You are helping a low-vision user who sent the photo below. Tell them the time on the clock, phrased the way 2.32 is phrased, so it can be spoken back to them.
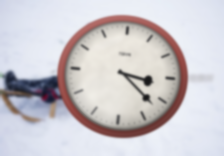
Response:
3.22
